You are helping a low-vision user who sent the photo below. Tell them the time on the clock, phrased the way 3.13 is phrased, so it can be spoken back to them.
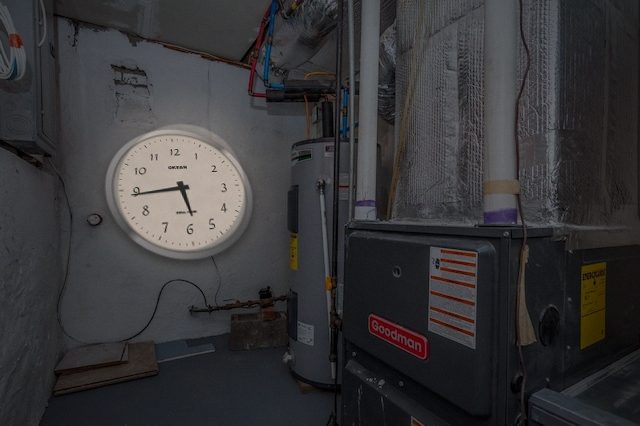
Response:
5.44
